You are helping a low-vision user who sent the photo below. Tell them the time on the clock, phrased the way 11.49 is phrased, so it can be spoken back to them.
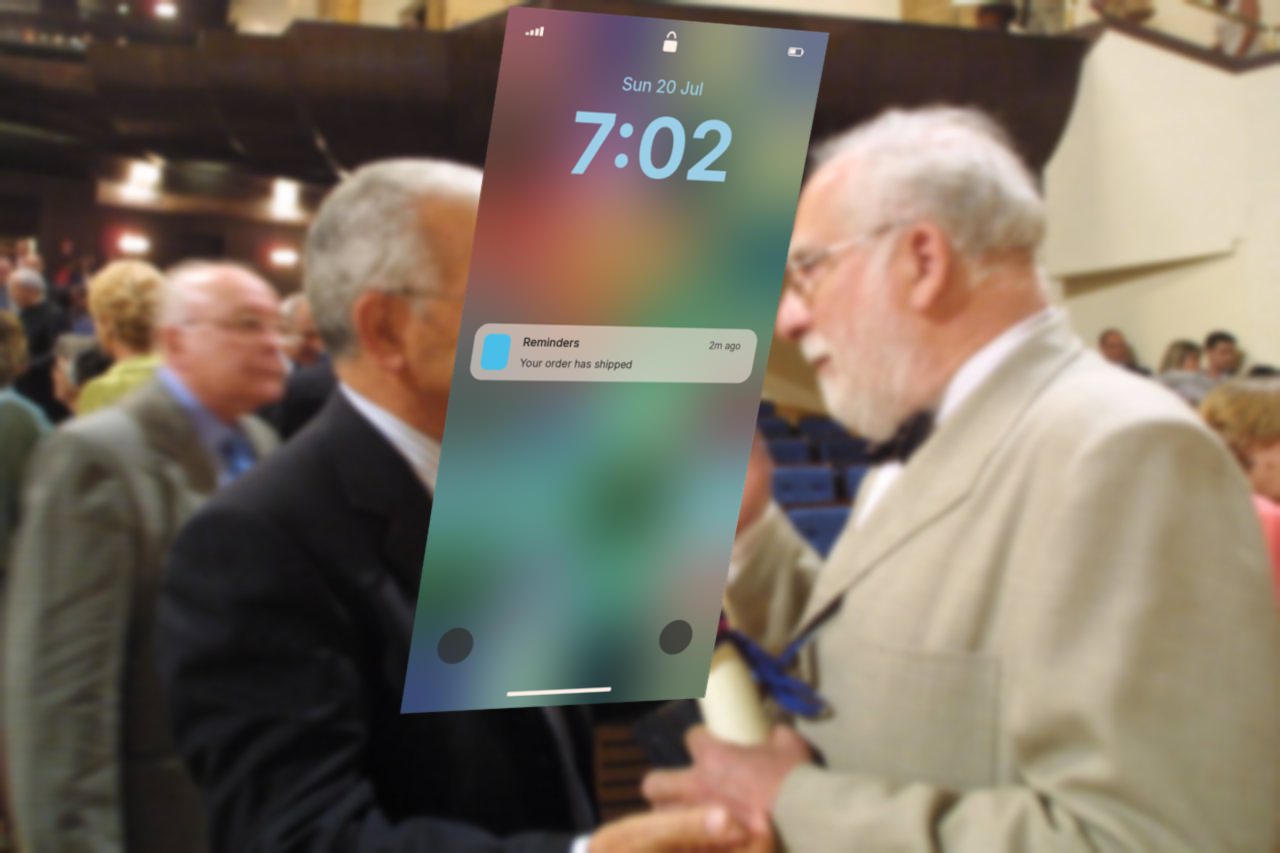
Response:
7.02
